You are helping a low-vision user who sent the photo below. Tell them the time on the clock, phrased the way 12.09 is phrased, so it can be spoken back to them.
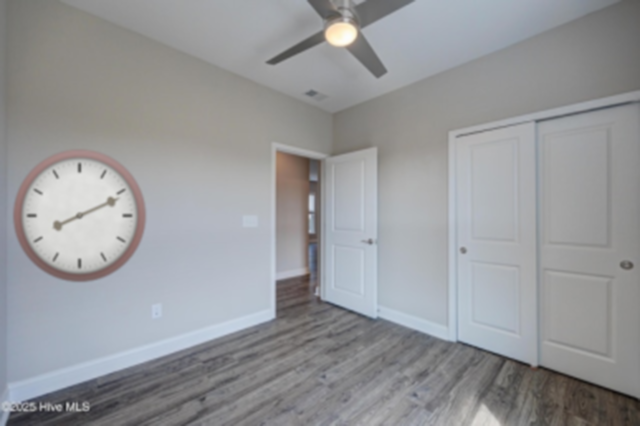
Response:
8.11
